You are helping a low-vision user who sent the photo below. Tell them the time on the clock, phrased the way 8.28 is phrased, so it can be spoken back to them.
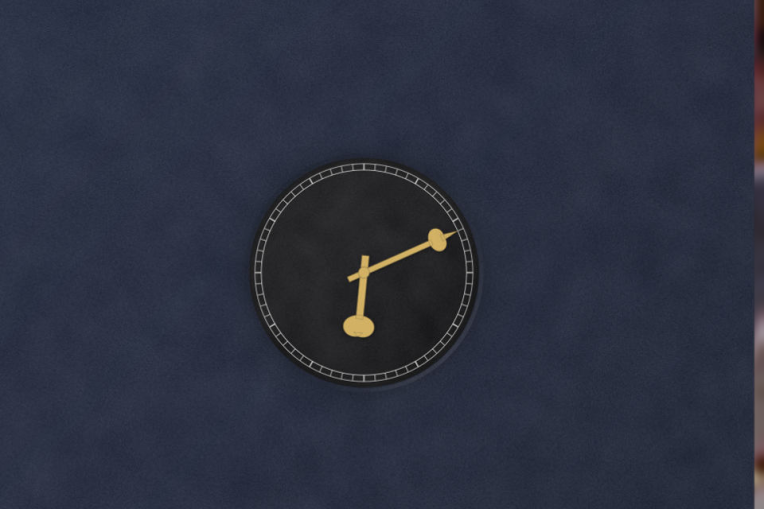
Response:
6.11
